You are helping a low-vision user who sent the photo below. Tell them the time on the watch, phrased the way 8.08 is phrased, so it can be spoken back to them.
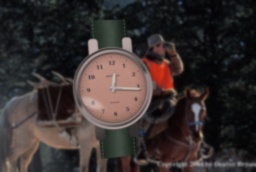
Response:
12.16
